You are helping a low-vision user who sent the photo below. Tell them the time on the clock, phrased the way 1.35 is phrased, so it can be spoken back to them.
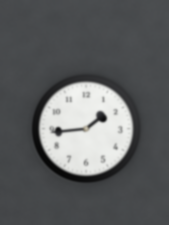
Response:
1.44
